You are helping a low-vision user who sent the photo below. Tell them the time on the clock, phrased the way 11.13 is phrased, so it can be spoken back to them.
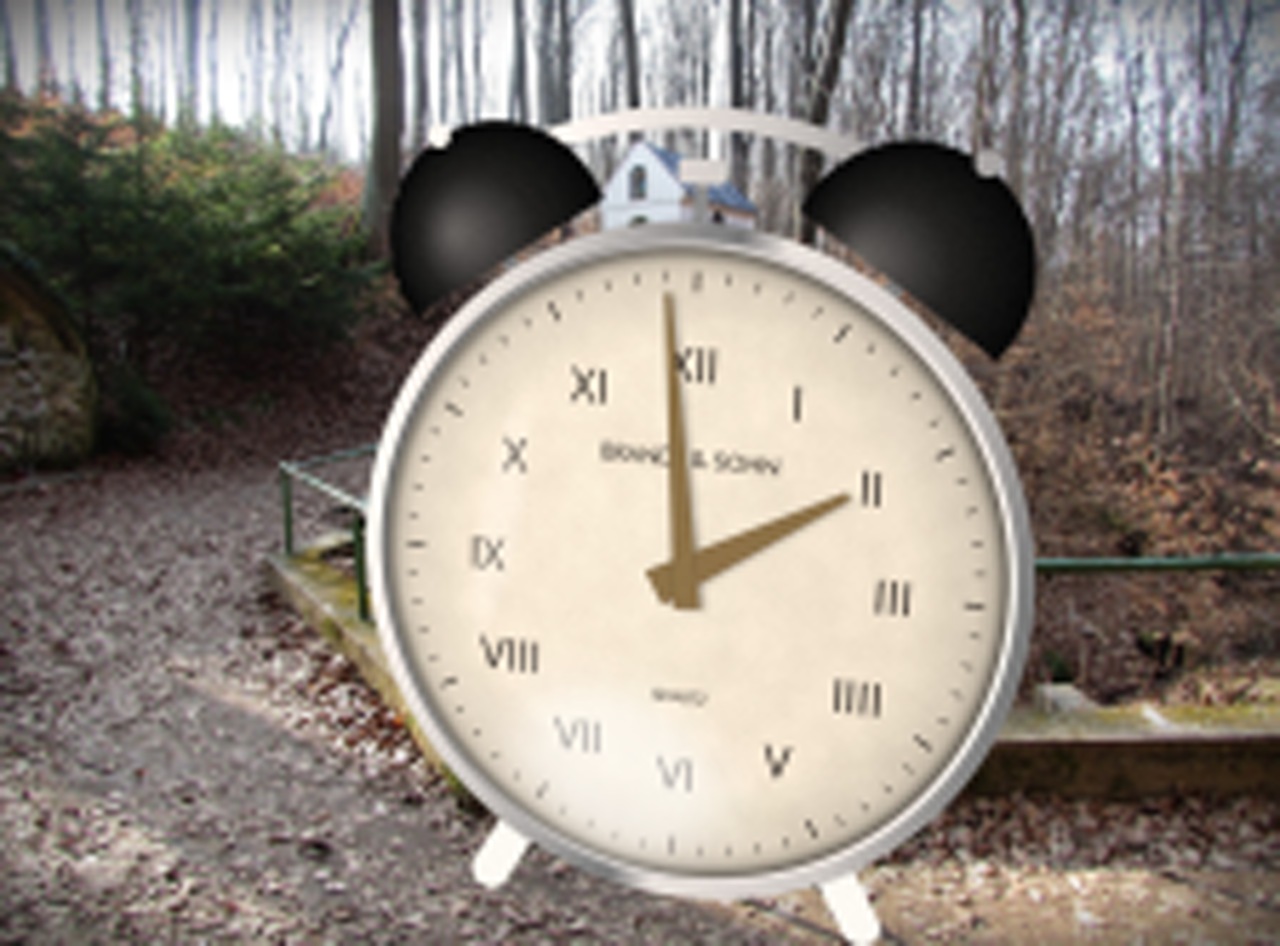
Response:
1.59
